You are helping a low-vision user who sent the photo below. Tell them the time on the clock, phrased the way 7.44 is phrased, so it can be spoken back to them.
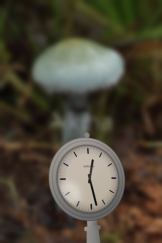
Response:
12.28
